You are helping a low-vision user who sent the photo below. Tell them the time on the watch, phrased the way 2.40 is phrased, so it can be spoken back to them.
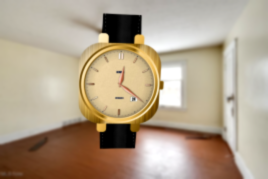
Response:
12.21
